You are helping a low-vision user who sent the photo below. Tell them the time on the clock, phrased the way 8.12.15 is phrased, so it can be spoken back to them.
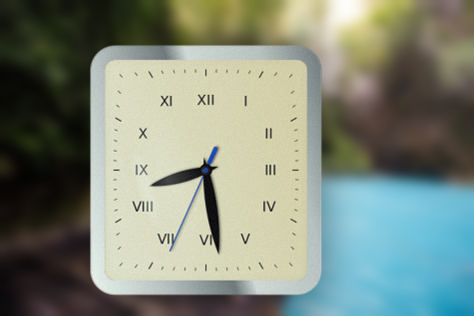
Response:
8.28.34
